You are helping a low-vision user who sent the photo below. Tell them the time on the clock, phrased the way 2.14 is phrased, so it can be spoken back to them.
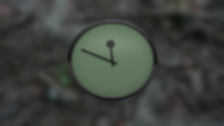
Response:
11.49
